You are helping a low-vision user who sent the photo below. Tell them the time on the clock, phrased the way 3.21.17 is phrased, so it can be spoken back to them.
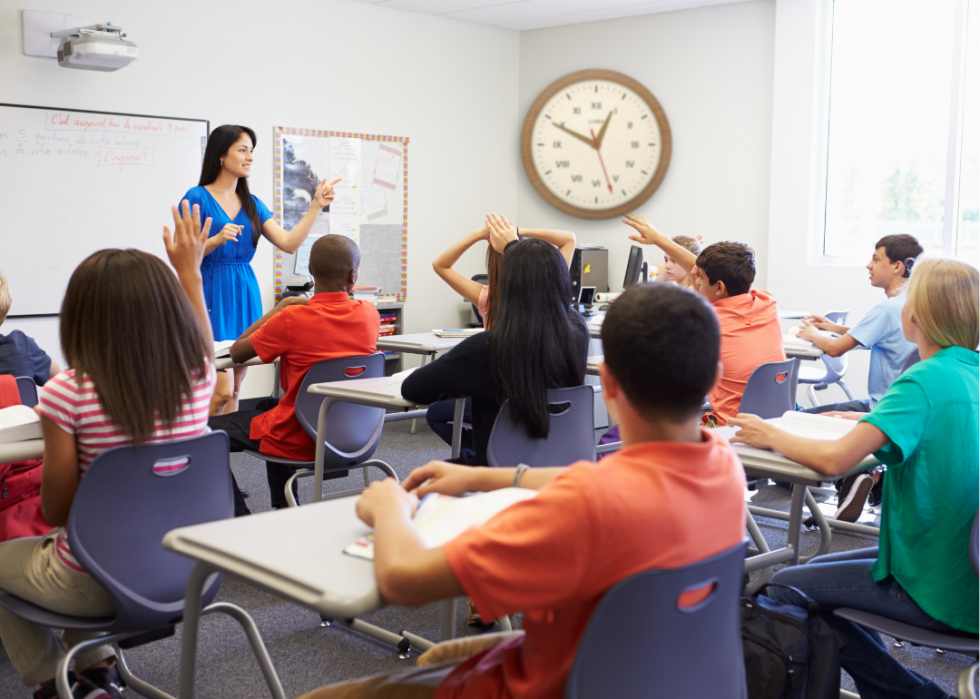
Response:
12.49.27
